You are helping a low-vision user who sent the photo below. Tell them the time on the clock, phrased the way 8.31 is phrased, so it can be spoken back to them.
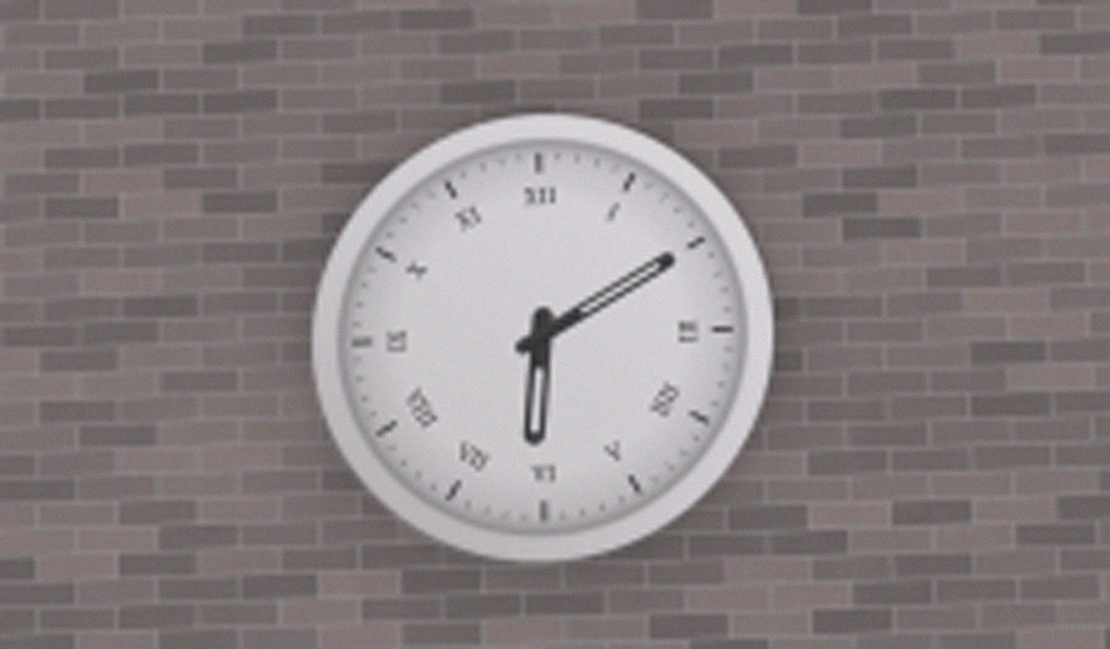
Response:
6.10
